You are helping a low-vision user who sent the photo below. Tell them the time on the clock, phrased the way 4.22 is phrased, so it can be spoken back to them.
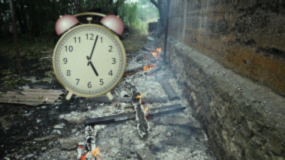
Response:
5.03
